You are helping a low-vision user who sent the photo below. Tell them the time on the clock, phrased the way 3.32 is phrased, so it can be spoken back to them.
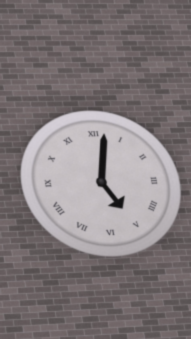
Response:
5.02
